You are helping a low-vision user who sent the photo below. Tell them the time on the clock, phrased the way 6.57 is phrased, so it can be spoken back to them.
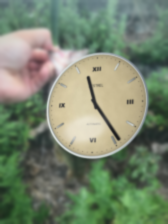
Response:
11.24
